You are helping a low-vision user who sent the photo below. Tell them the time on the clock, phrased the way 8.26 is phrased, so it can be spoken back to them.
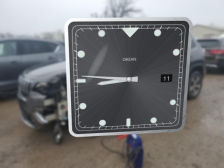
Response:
8.46
